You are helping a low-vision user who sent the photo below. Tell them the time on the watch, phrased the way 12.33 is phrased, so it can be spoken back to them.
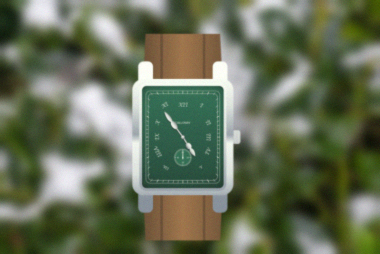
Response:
4.54
